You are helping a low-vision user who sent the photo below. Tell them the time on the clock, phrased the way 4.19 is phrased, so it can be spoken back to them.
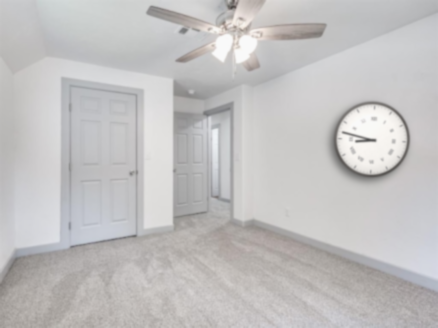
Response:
8.47
